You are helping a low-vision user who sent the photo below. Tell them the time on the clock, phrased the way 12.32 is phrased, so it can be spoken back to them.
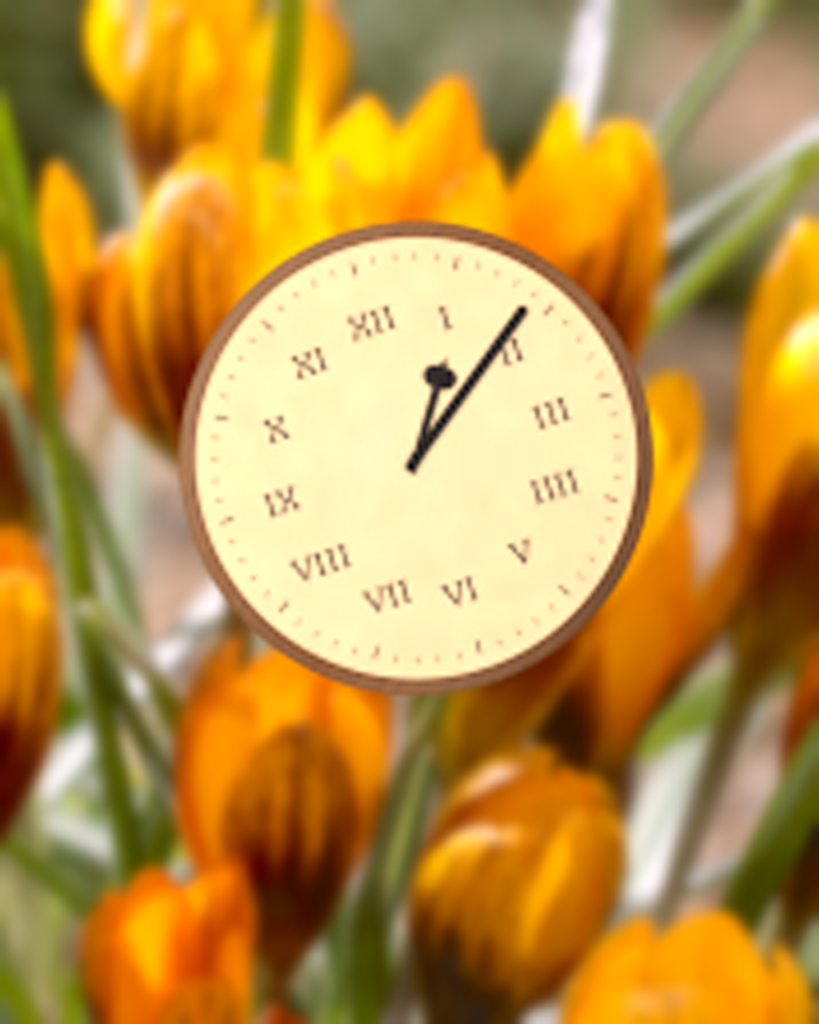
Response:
1.09
